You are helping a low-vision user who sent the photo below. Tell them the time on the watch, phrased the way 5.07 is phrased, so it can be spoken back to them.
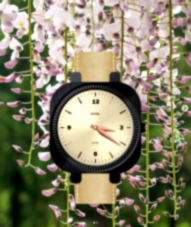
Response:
3.21
